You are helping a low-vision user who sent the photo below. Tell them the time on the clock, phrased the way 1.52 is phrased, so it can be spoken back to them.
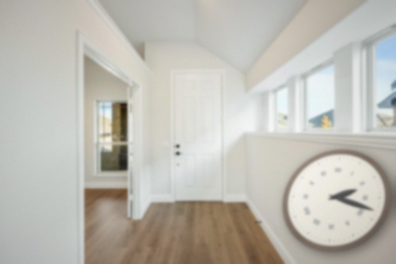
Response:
2.18
